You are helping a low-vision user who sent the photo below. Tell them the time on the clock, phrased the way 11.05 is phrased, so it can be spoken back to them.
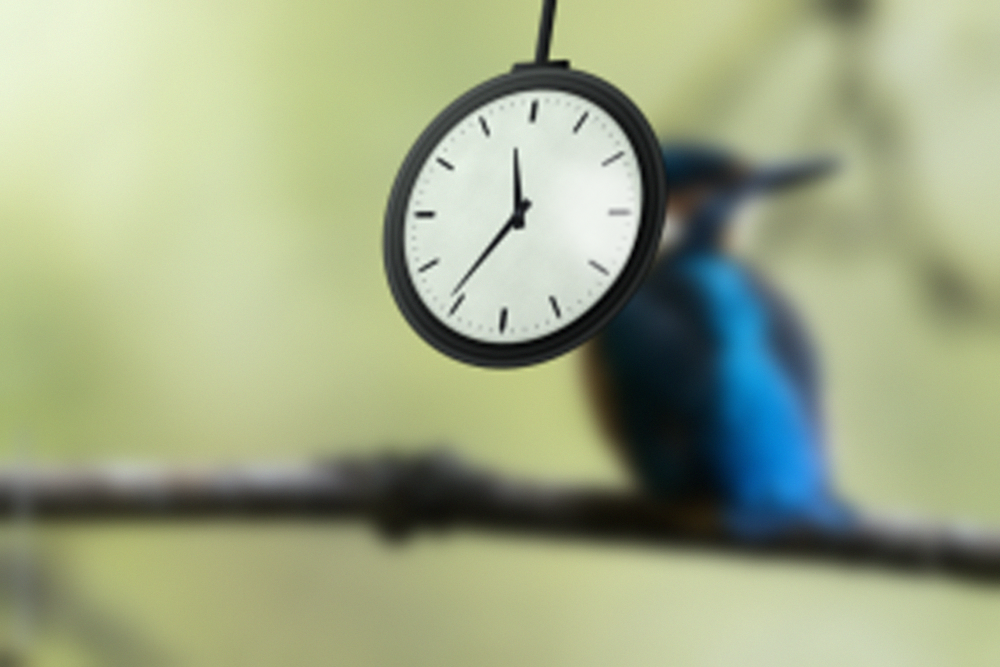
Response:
11.36
